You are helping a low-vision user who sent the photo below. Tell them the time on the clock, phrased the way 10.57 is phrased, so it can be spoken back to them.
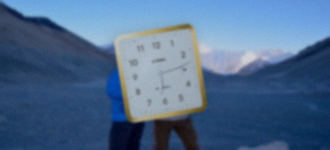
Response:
6.13
